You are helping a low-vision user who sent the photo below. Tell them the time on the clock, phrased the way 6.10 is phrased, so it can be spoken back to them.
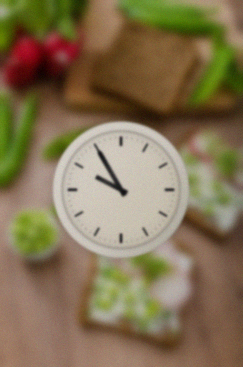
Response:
9.55
